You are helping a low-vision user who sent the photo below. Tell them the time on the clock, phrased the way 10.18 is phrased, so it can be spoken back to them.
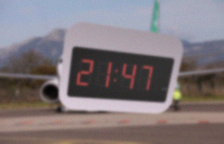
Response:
21.47
